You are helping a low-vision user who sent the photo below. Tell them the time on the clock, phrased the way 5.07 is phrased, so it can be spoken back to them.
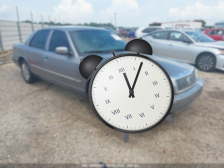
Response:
12.07
